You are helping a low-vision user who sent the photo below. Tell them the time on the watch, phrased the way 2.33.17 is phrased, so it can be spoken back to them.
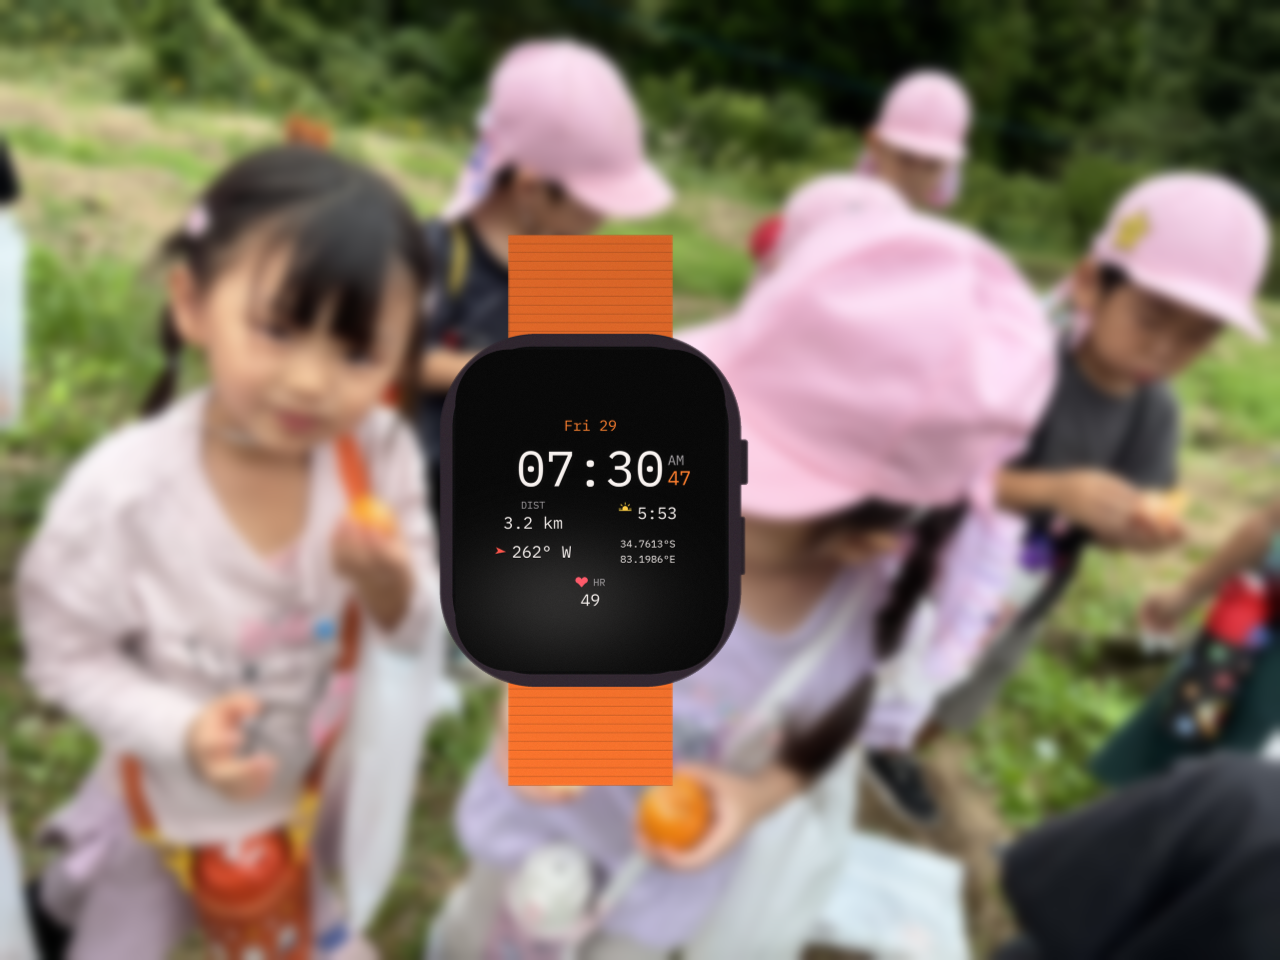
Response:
7.30.47
